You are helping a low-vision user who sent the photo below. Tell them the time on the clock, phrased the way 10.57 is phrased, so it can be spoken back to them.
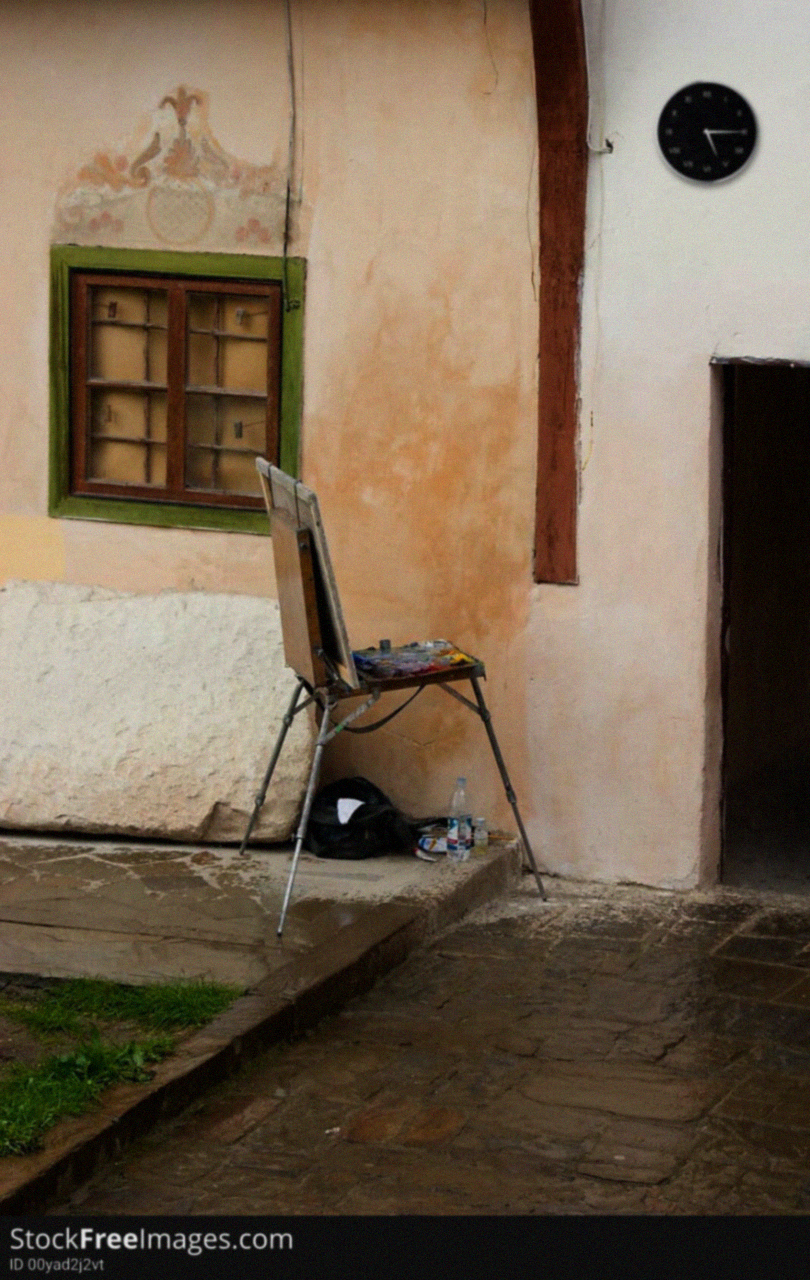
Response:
5.15
